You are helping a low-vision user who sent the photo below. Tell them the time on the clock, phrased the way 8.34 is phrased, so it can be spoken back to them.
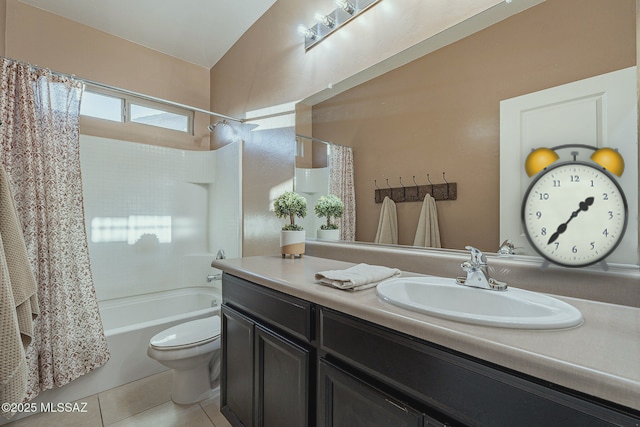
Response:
1.37
